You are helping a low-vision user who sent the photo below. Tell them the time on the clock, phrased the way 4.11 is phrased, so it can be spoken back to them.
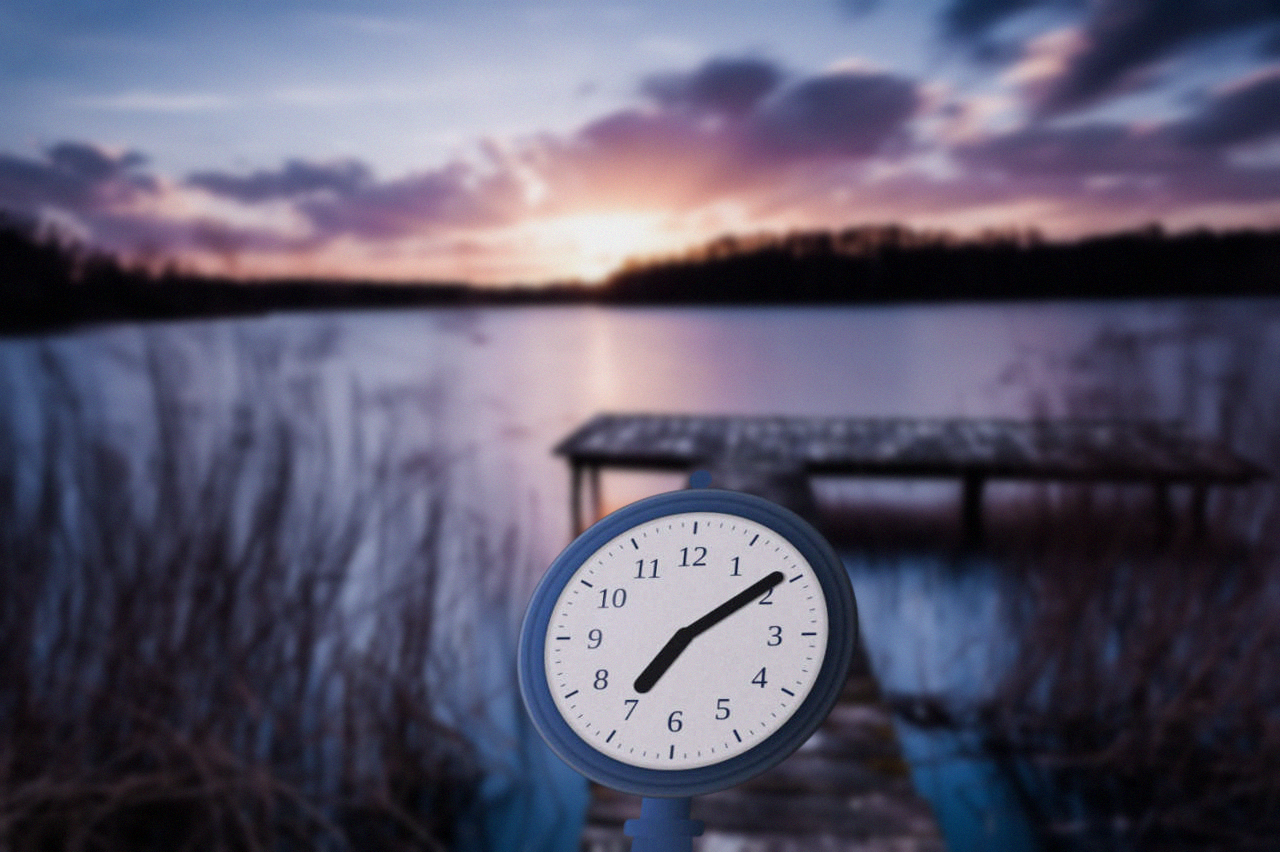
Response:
7.09
